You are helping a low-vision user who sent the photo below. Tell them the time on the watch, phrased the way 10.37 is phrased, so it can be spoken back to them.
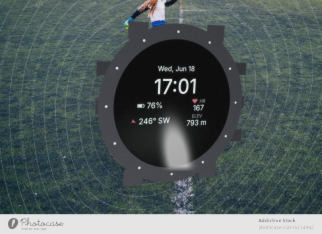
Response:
17.01
